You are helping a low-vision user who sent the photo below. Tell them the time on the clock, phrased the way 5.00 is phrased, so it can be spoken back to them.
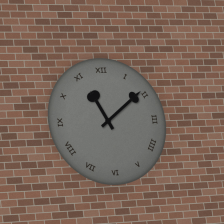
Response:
11.09
